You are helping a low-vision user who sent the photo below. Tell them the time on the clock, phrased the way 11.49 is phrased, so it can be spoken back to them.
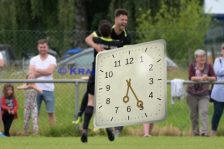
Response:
6.25
